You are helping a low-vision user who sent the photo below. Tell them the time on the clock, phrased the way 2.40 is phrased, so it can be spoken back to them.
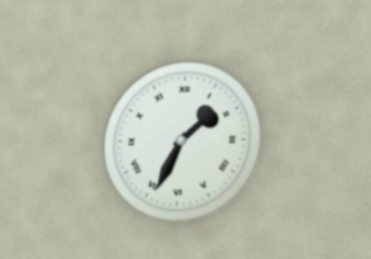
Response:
1.34
